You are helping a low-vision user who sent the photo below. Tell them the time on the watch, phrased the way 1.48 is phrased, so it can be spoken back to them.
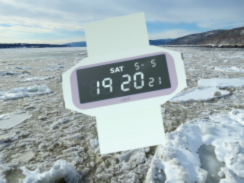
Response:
19.20
